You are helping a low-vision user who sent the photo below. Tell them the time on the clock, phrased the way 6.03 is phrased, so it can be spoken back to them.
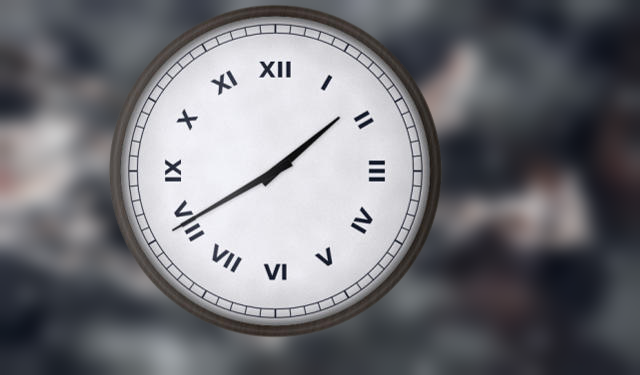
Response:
1.40
